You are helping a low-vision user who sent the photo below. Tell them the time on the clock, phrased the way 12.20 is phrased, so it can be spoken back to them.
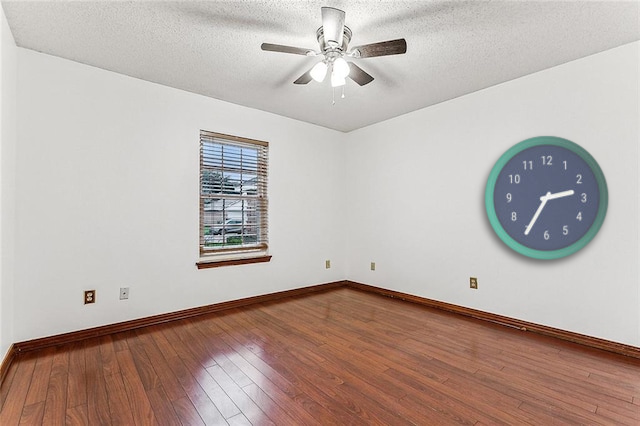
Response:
2.35
